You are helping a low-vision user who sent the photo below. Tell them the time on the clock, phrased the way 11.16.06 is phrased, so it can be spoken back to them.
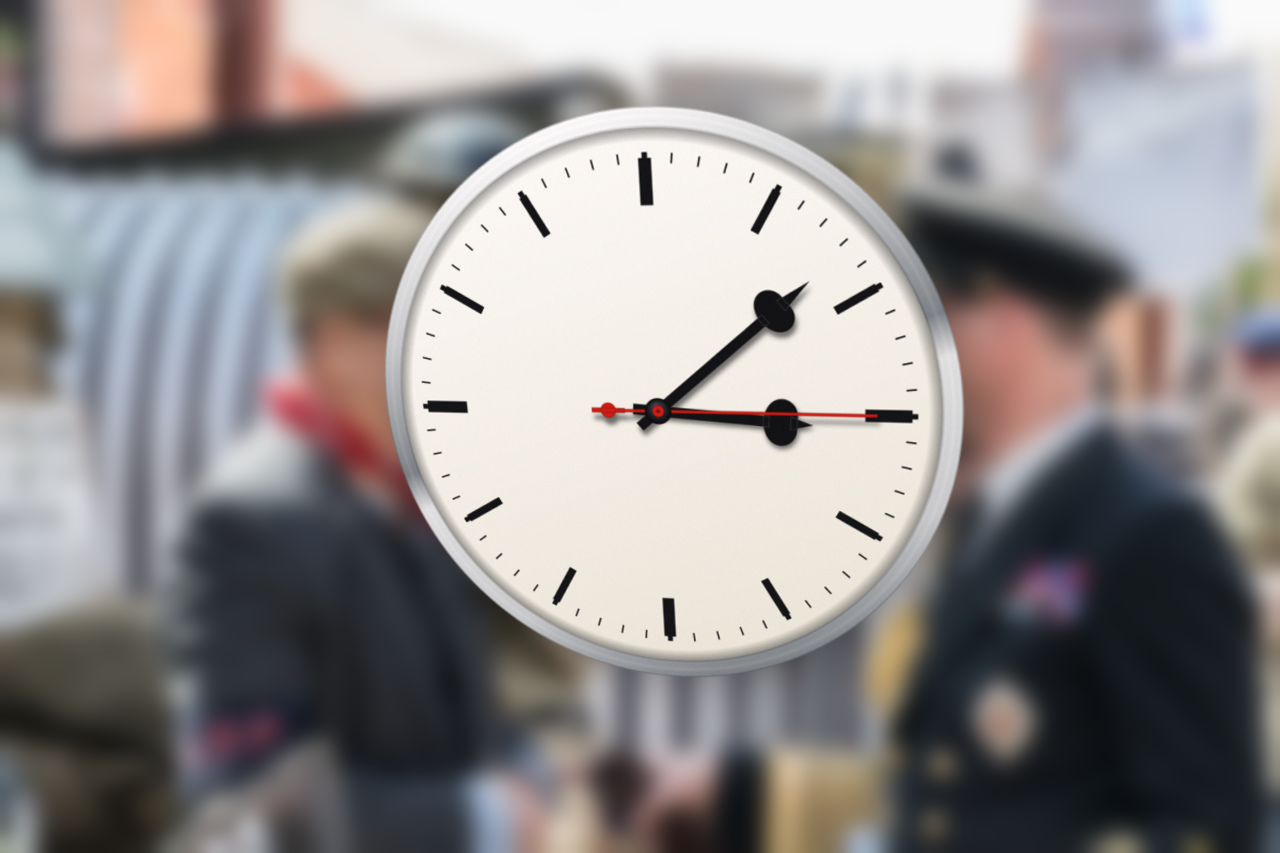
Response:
3.08.15
